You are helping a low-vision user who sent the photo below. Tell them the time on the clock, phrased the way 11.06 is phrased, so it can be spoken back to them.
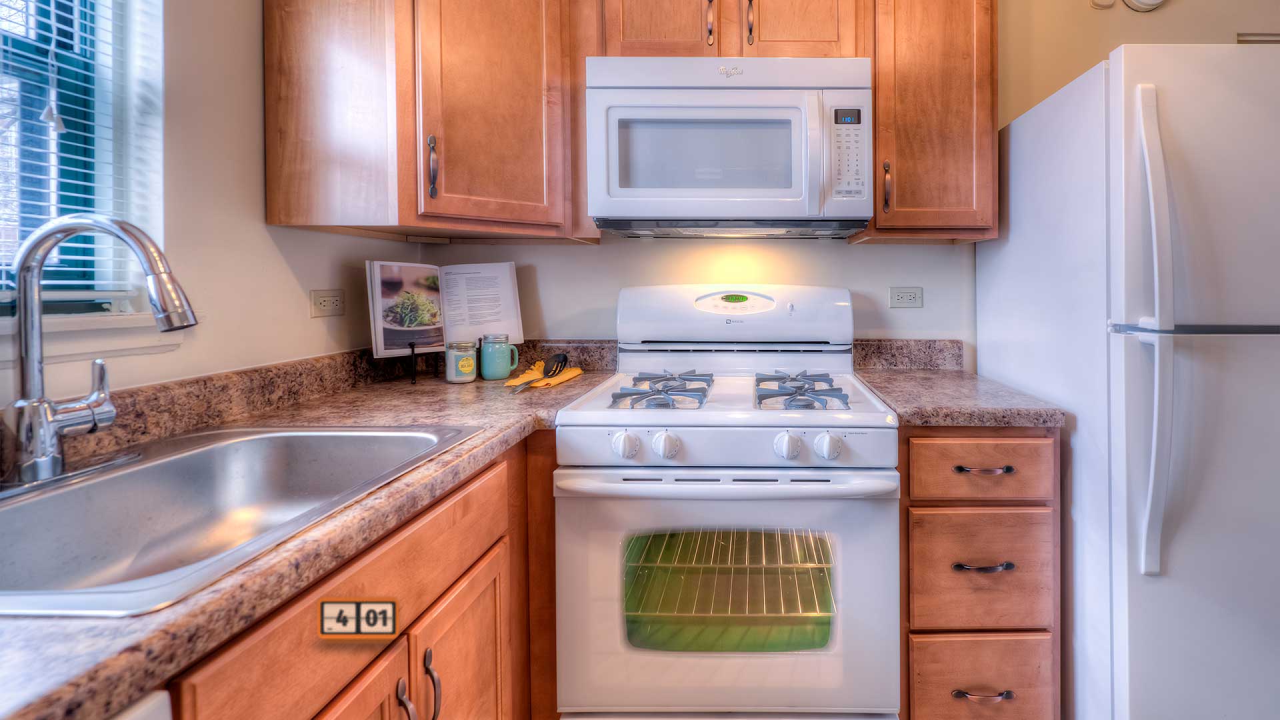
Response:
4.01
